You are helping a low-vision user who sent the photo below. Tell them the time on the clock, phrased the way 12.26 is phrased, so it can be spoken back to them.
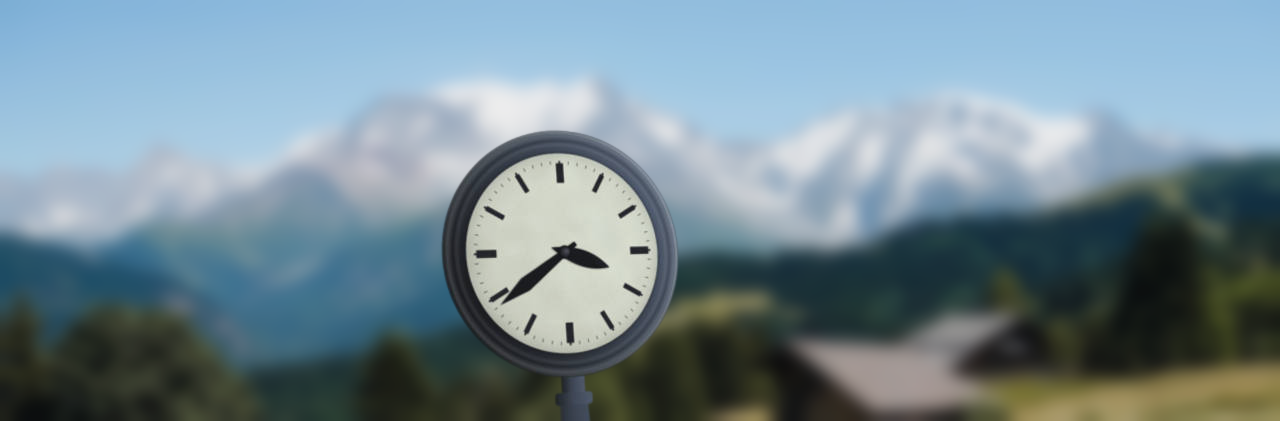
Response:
3.39
